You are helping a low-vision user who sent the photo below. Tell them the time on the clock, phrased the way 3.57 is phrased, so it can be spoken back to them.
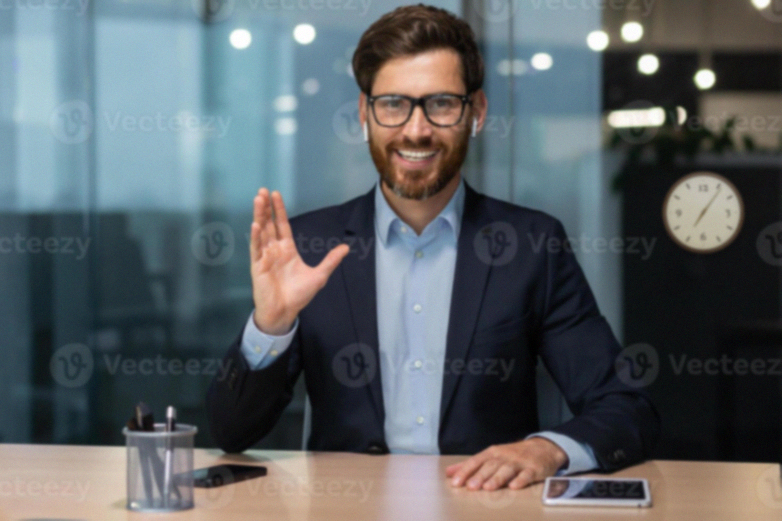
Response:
7.06
